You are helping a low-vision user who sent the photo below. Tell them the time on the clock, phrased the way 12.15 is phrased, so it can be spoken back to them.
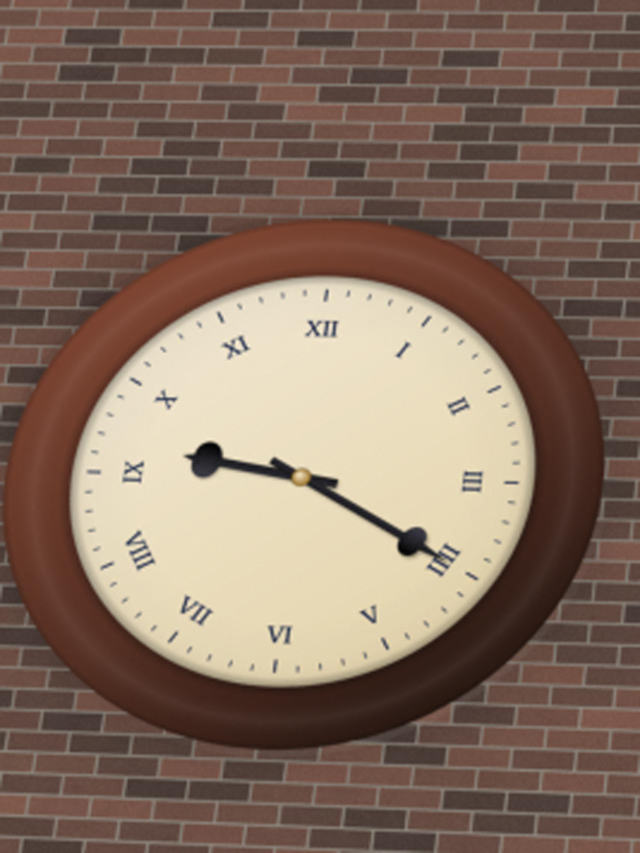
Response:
9.20
